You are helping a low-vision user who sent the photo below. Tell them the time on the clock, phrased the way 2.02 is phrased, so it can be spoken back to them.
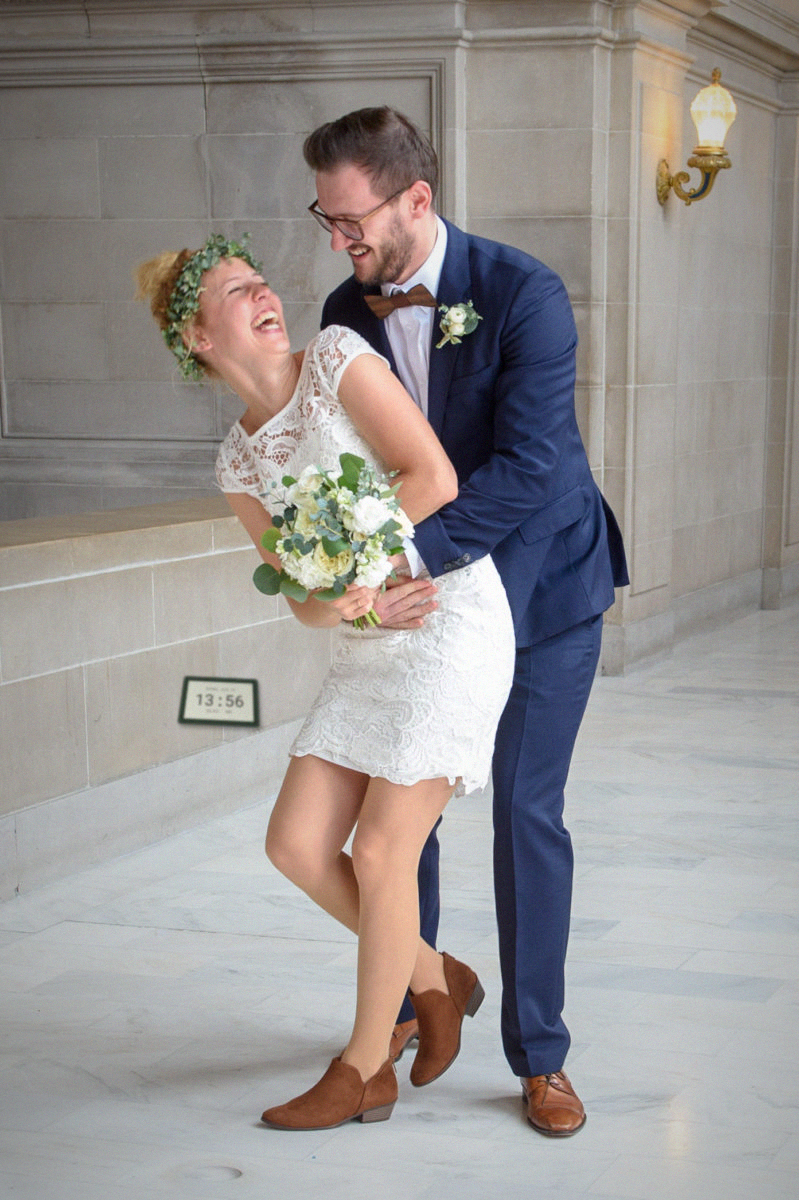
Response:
13.56
